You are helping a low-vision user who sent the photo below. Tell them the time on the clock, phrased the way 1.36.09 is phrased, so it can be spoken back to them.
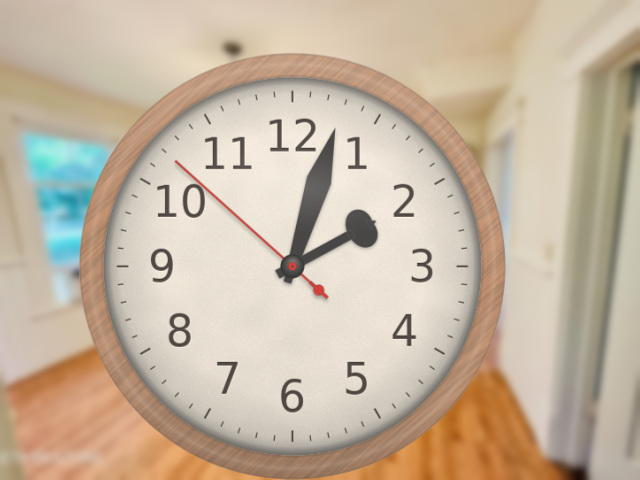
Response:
2.02.52
